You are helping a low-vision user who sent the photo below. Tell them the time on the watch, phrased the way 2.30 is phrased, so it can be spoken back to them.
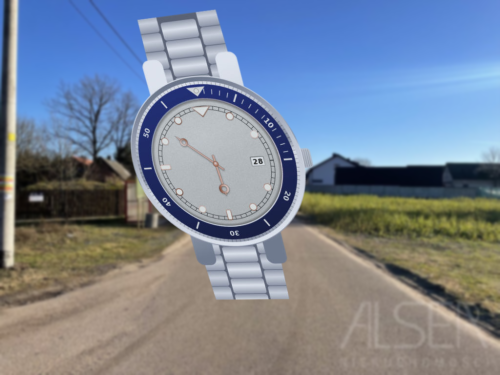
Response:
5.52
